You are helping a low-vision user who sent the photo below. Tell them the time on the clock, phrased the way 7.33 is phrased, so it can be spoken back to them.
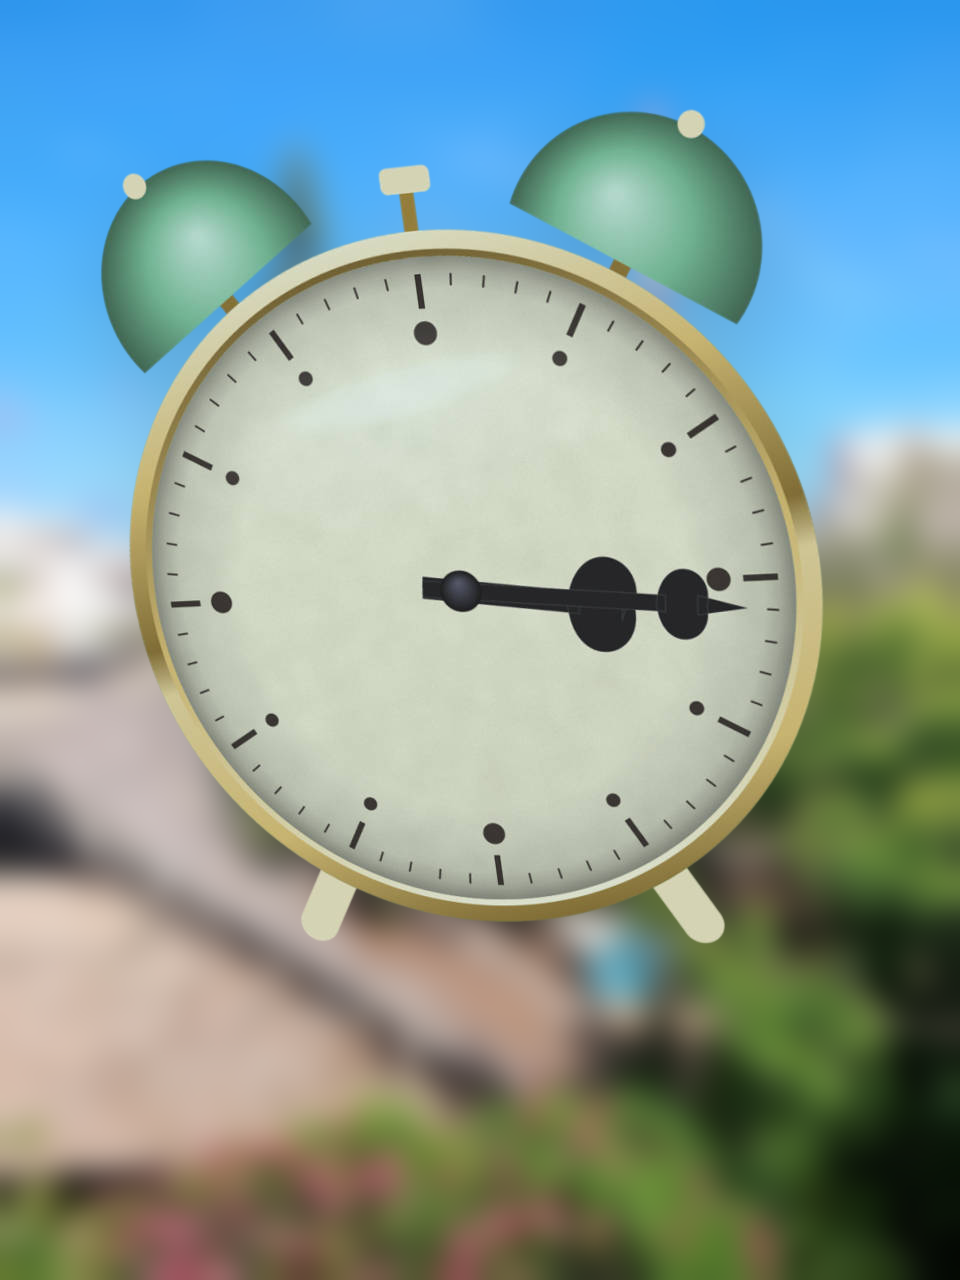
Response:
3.16
